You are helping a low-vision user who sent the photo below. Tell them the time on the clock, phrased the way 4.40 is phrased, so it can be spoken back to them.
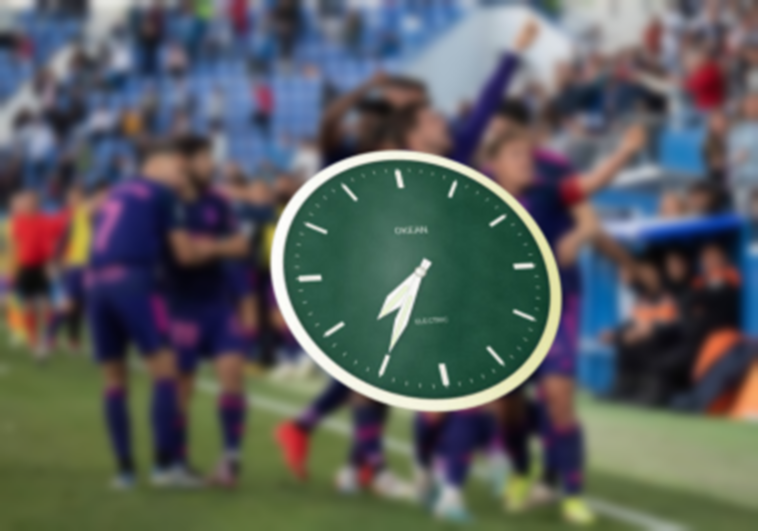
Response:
7.35
